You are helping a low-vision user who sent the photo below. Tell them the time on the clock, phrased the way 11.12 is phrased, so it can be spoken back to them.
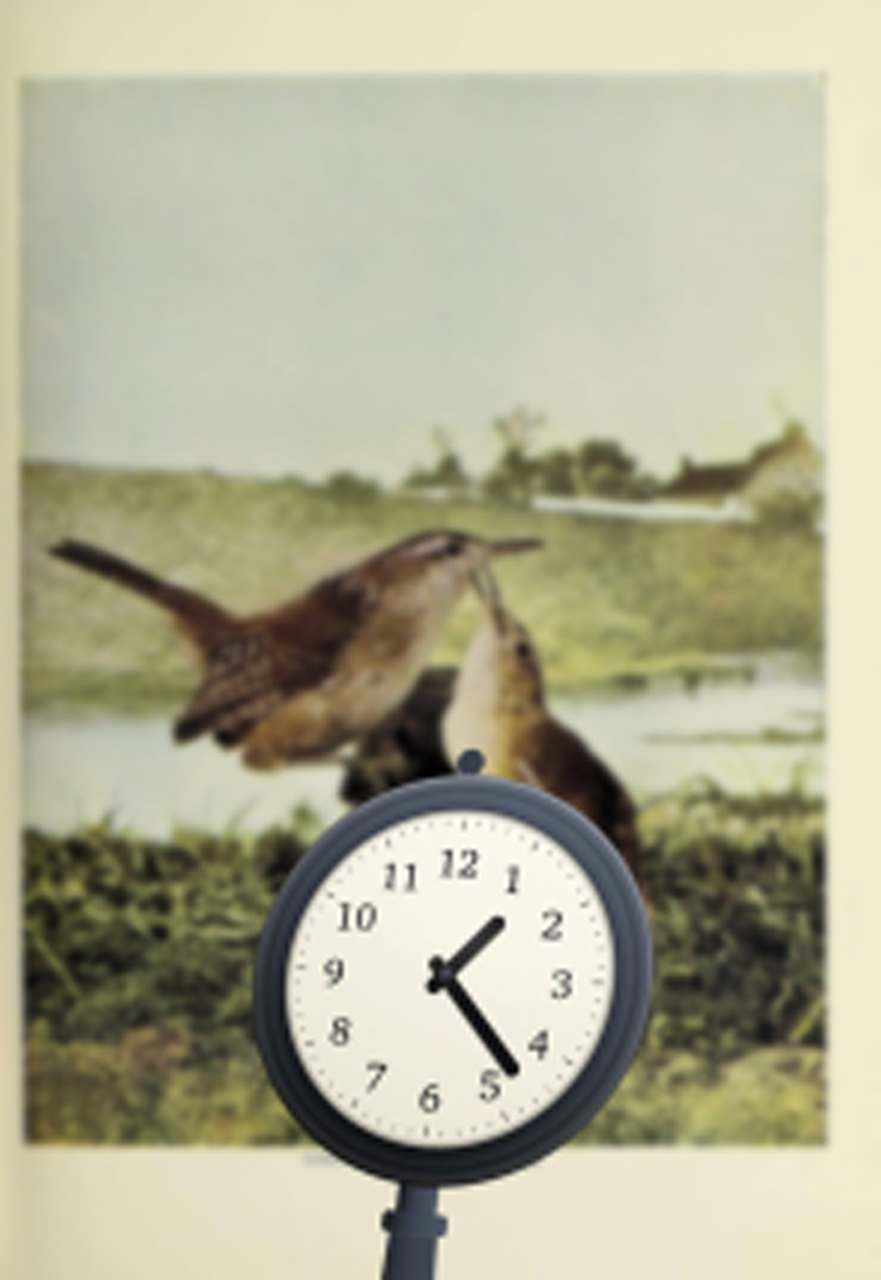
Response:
1.23
